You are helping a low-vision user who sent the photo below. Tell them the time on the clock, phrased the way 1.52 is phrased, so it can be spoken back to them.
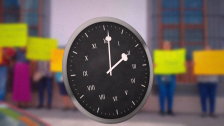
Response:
2.01
